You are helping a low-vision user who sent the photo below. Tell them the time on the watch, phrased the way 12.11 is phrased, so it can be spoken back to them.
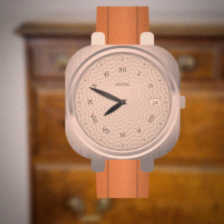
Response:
7.49
